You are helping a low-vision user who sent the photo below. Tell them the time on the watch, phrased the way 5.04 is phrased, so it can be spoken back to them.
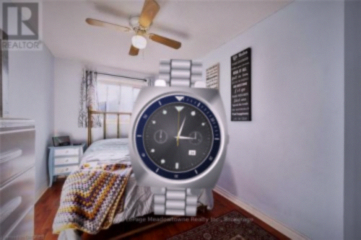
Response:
3.03
